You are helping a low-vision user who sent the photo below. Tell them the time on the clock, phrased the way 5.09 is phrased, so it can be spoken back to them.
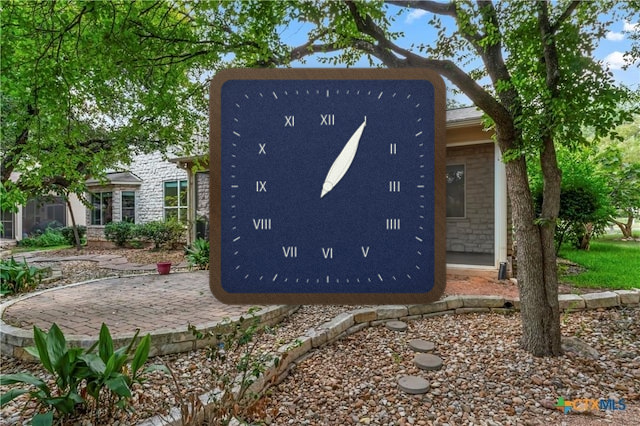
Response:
1.05
